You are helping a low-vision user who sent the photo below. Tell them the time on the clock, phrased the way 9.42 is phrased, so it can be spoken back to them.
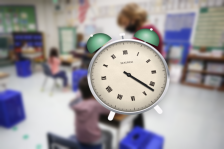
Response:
4.22
